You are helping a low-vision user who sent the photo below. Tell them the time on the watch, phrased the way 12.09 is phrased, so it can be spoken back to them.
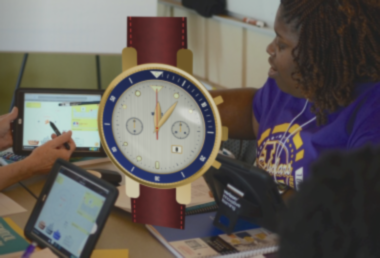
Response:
12.06
